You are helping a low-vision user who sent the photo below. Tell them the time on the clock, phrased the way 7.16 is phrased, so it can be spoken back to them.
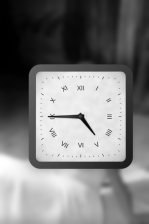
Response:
4.45
